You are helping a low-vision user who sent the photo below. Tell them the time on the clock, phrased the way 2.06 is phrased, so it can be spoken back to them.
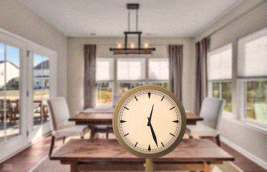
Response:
12.27
